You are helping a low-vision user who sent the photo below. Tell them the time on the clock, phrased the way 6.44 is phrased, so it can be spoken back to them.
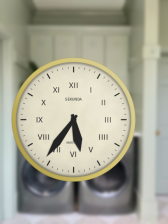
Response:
5.36
